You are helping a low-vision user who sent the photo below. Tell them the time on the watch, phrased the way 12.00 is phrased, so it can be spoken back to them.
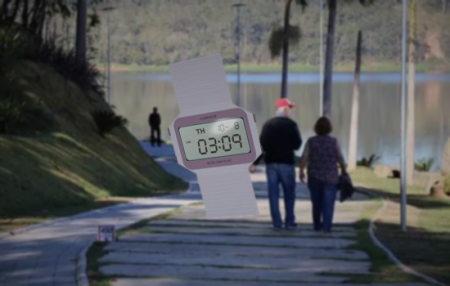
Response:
3.09
